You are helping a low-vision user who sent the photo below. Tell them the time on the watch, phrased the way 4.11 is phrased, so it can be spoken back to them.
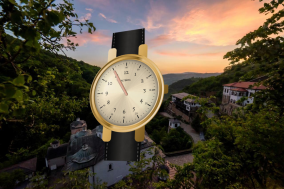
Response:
10.55
